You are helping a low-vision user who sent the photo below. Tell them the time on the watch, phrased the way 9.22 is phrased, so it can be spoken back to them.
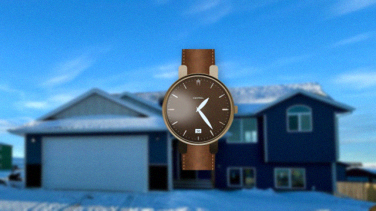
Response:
1.24
